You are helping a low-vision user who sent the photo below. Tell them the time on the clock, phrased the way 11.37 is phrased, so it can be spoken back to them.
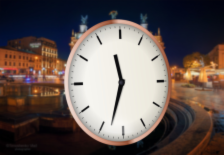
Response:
11.33
